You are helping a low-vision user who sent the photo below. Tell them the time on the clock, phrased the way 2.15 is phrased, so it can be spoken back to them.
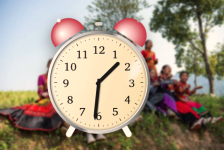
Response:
1.31
